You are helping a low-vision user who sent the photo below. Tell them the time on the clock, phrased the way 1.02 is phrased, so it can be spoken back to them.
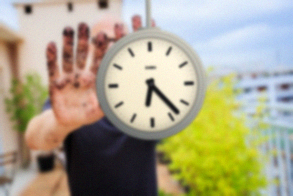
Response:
6.23
